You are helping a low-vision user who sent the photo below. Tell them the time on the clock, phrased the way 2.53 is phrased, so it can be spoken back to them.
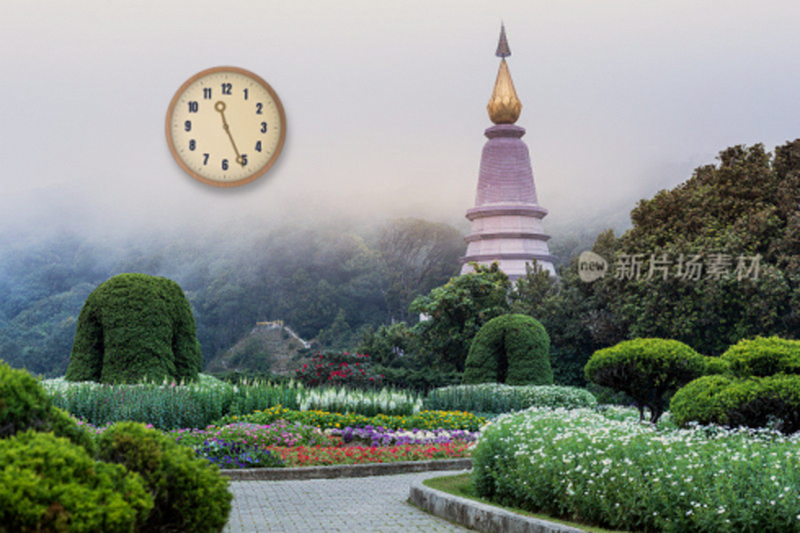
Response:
11.26
